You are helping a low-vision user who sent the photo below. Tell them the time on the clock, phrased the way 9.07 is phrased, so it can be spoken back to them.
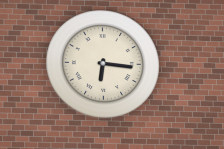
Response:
6.16
